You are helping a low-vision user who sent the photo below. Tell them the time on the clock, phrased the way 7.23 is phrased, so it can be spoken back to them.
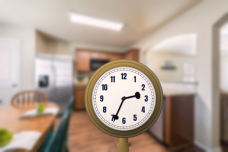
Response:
2.34
